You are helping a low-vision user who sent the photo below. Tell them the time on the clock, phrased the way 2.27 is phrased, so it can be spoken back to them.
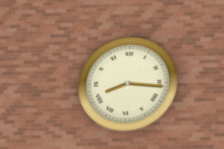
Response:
8.16
